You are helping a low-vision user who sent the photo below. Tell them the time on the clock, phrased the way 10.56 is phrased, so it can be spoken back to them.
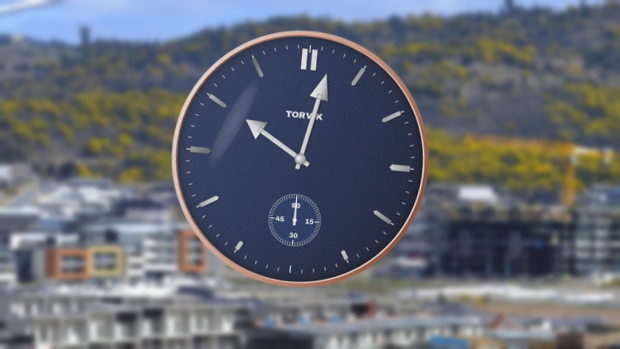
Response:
10.02
